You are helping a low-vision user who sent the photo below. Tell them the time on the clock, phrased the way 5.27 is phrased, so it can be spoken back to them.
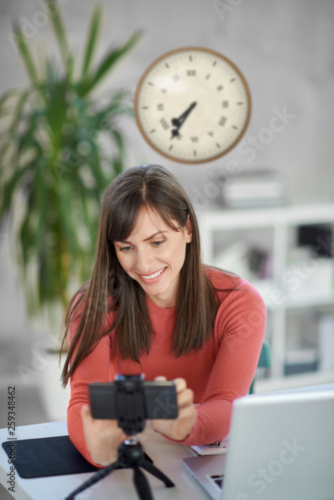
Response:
7.36
